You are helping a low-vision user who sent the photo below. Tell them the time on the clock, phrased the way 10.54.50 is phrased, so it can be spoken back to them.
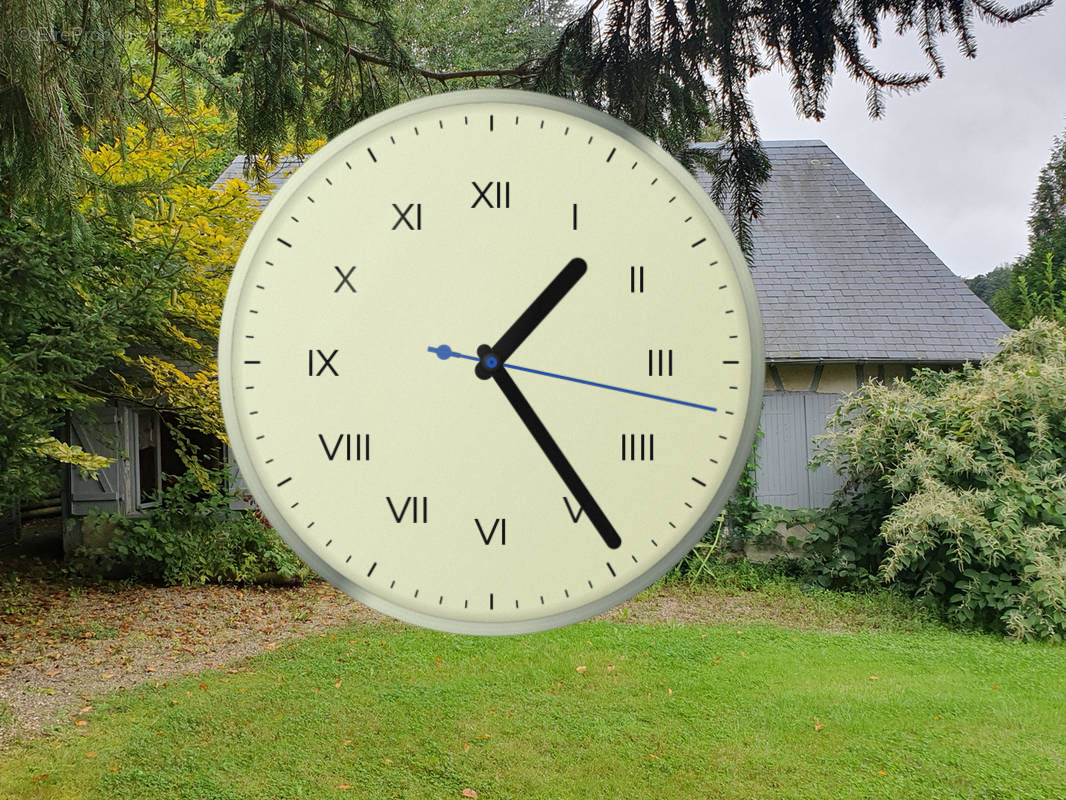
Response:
1.24.17
